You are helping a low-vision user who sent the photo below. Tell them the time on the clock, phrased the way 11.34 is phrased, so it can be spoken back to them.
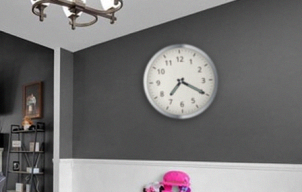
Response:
7.20
